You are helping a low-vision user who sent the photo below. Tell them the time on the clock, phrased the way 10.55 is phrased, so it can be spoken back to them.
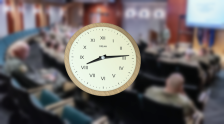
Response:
8.14
